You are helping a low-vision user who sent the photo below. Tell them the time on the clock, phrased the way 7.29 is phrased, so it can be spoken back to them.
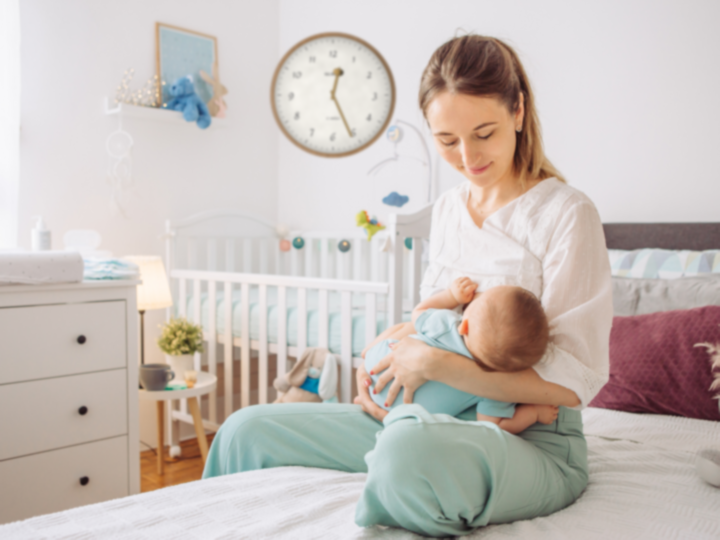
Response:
12.26
